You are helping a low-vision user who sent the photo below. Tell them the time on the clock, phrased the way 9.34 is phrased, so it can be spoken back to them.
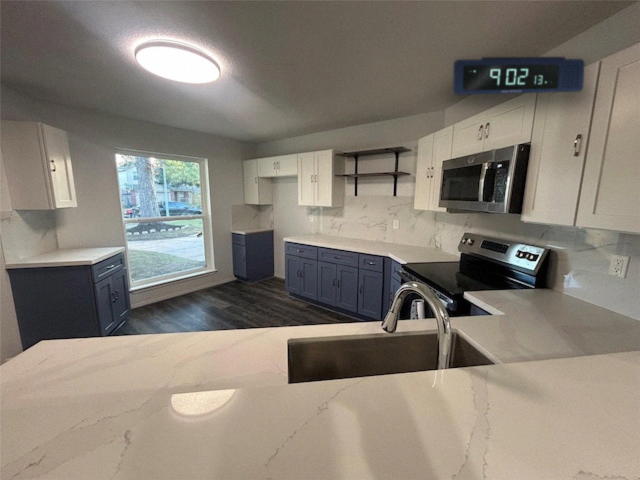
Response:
9.02
